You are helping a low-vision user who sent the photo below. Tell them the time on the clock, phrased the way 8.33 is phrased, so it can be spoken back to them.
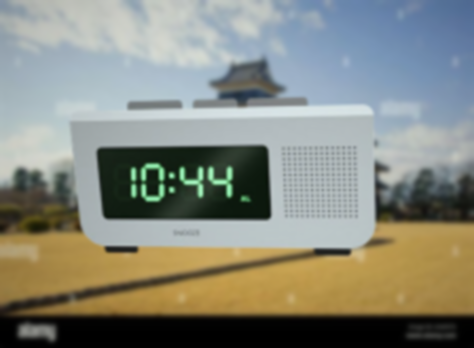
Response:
10.44
